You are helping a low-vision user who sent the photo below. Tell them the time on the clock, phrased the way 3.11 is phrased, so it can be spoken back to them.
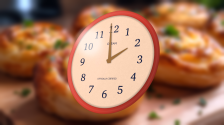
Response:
1.59
